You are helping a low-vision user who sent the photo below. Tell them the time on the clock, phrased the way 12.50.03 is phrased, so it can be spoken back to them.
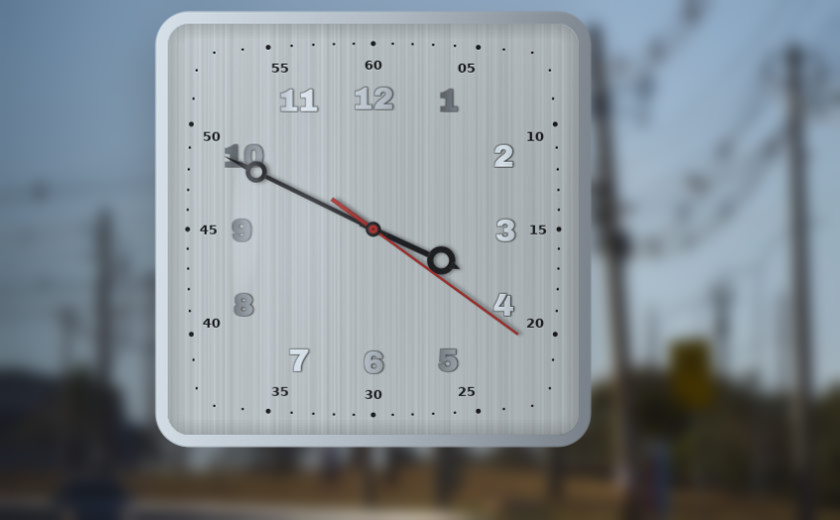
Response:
3.49.21
